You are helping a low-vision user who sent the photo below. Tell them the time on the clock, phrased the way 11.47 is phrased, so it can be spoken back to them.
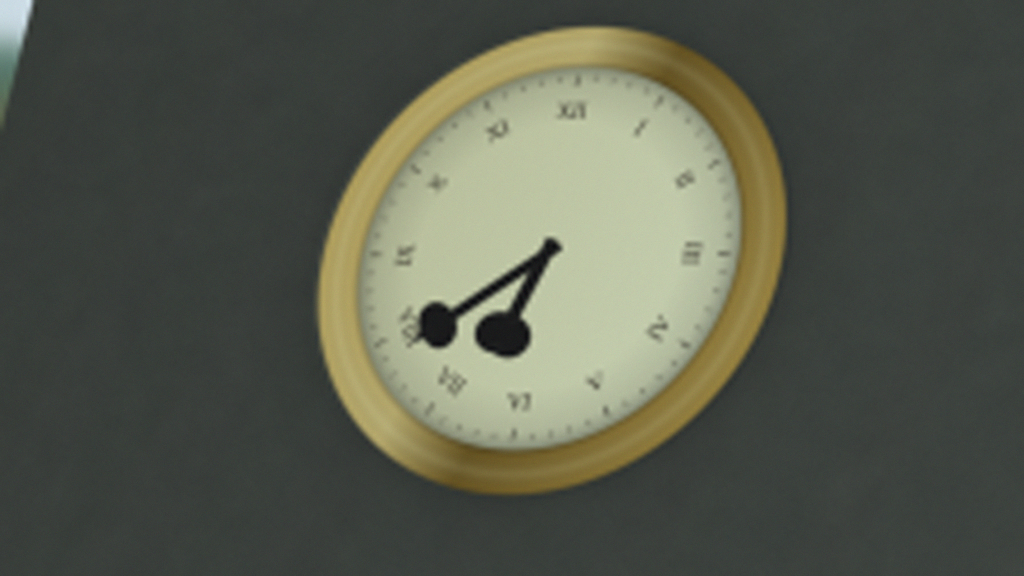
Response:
6.39
